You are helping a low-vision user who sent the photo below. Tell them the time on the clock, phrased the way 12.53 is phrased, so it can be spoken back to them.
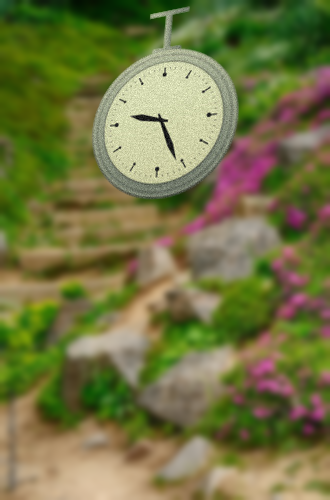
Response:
9.26
